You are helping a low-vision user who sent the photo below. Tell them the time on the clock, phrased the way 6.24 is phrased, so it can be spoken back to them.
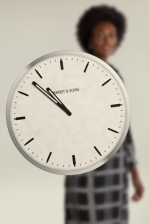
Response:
10.53
